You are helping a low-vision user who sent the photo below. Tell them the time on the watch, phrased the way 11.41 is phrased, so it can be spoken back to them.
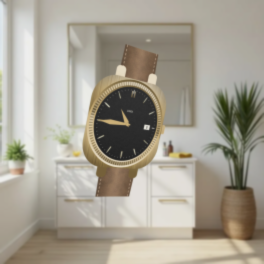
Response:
10.45
